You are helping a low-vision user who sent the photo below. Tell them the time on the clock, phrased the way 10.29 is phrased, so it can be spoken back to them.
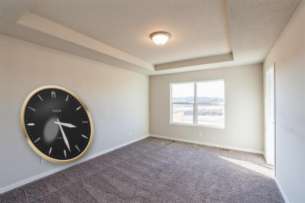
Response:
3.28
